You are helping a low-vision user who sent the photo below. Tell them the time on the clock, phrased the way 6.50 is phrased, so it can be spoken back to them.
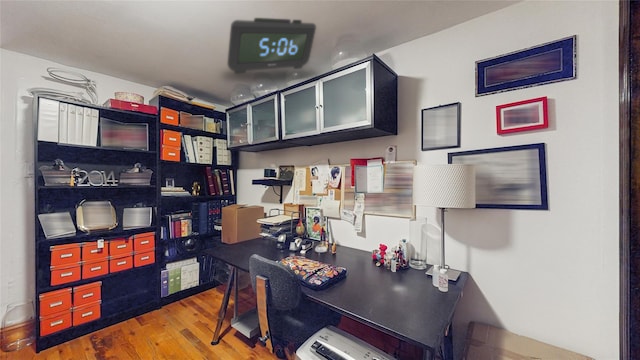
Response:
5.06
